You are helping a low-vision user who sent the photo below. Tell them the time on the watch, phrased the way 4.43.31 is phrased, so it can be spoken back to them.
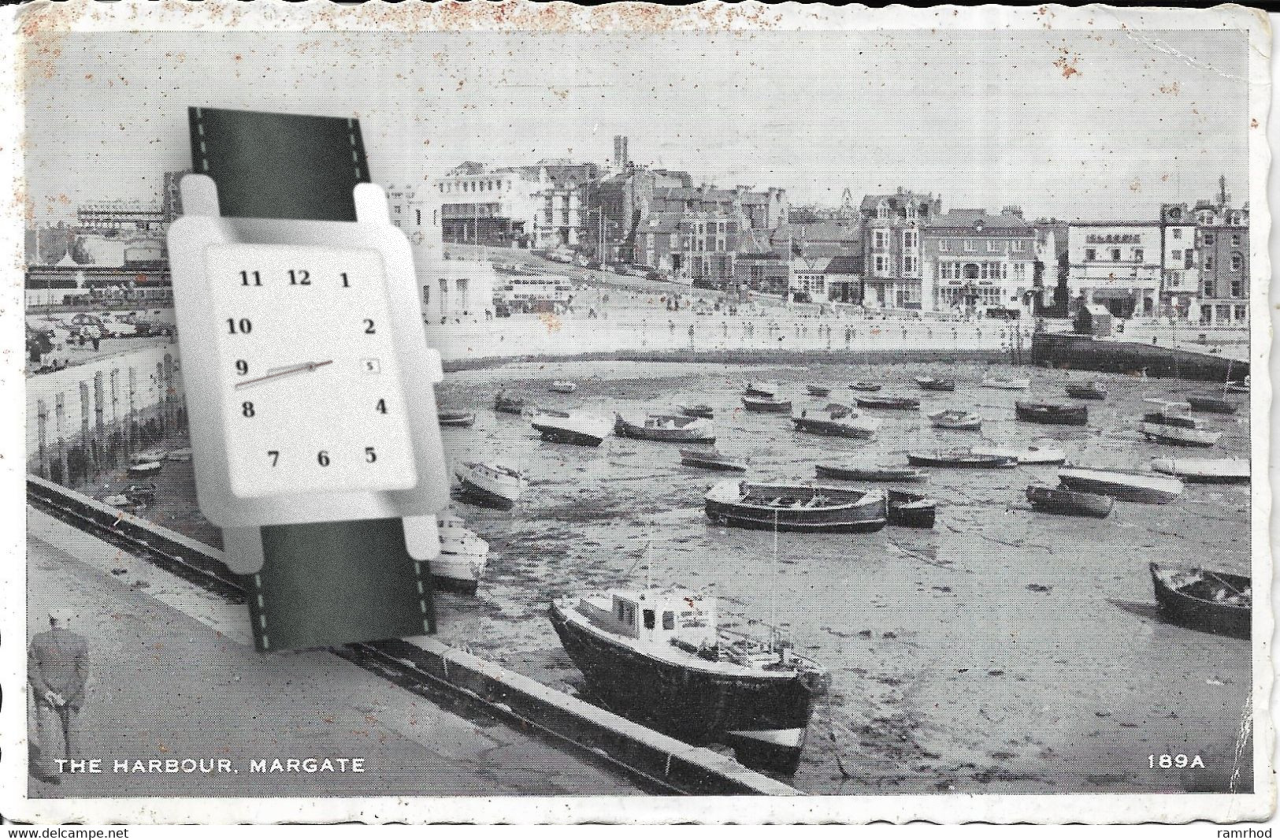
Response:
8.42.43
